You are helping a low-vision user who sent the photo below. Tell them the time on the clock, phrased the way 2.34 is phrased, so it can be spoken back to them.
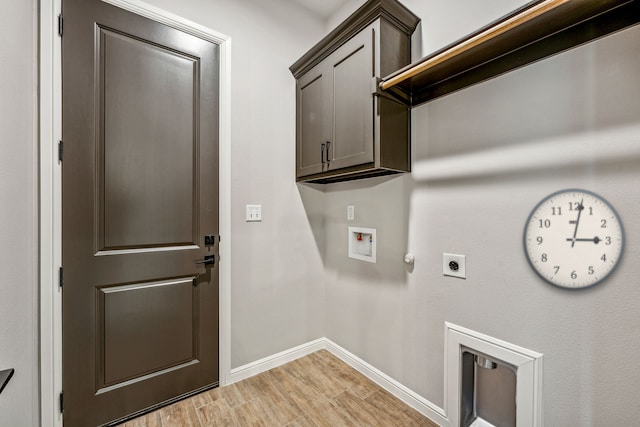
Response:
3.02
